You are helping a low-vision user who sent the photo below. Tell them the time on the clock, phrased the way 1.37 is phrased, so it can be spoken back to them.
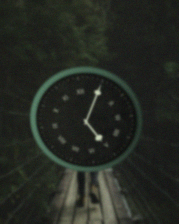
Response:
5.05
